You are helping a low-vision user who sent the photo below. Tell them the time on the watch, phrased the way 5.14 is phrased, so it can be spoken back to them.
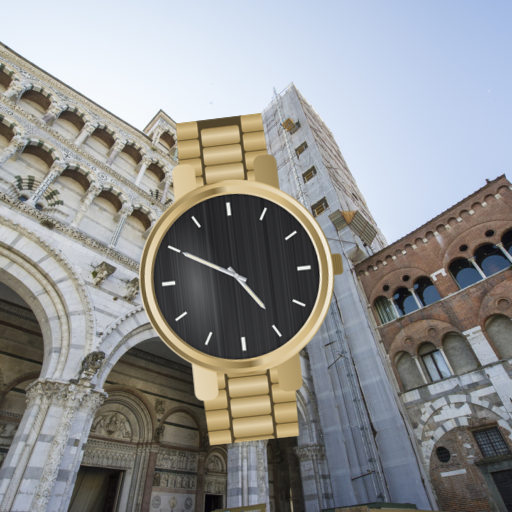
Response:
4.50
